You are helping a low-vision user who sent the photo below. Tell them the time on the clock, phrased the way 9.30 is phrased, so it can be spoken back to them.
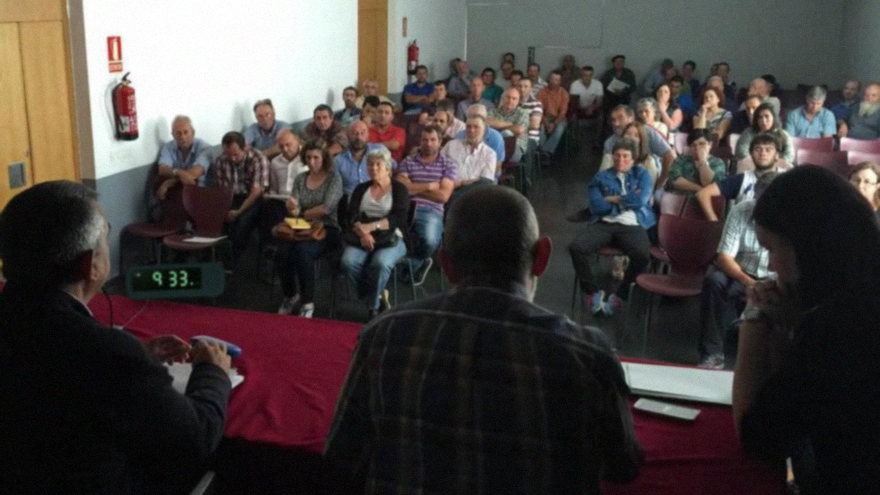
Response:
9.33
